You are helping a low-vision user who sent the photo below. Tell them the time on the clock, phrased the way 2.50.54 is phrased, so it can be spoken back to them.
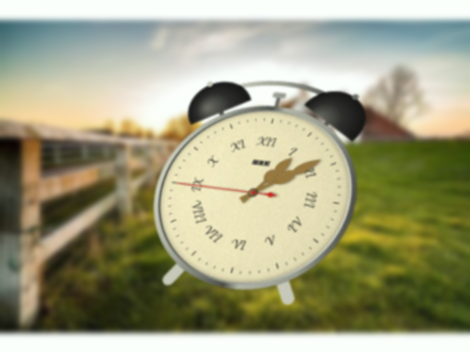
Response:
1.08.45
